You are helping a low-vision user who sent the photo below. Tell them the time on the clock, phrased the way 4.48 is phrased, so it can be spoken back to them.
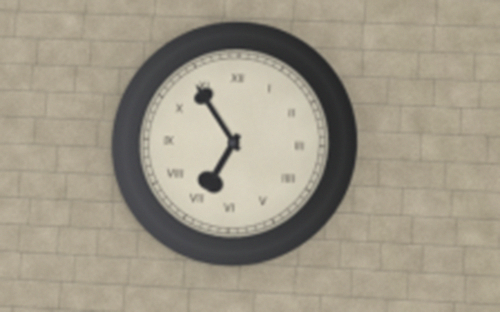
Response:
6.54
